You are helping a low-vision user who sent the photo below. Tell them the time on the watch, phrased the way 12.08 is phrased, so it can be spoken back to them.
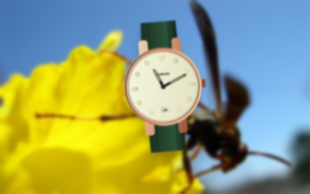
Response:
11.11
